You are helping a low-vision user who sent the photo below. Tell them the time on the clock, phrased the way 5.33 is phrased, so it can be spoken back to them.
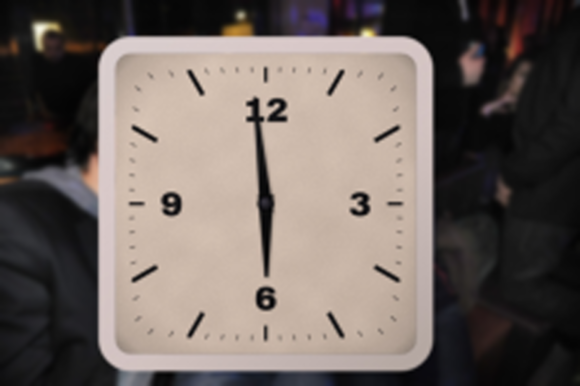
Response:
5.59
